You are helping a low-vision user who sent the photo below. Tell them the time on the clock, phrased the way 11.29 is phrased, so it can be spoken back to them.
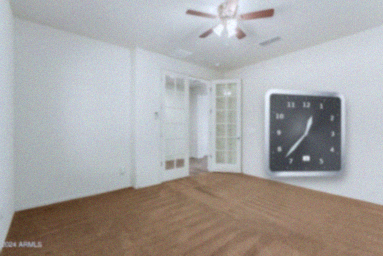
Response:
12.37
